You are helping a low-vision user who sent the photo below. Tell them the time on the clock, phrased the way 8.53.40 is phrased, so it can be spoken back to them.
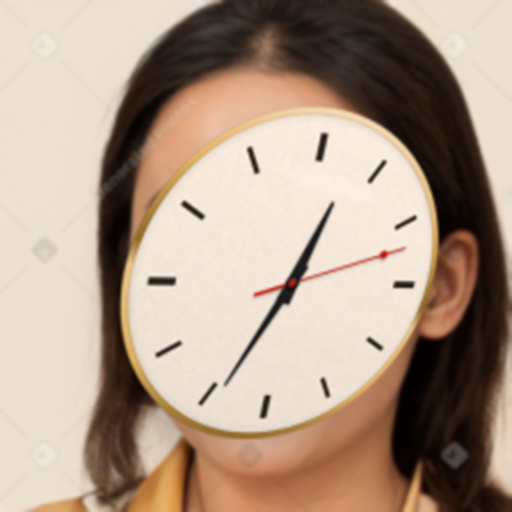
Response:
12.34.12
